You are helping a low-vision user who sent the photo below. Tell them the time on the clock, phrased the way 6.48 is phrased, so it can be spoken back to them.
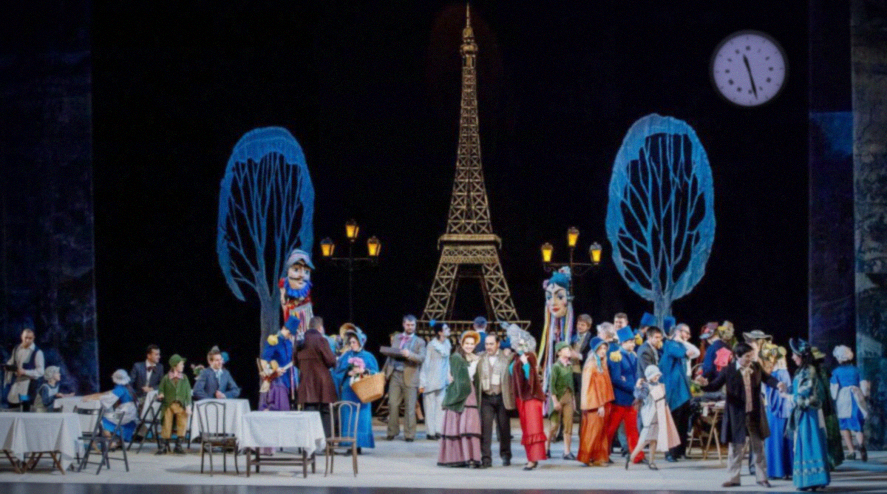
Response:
11.28
